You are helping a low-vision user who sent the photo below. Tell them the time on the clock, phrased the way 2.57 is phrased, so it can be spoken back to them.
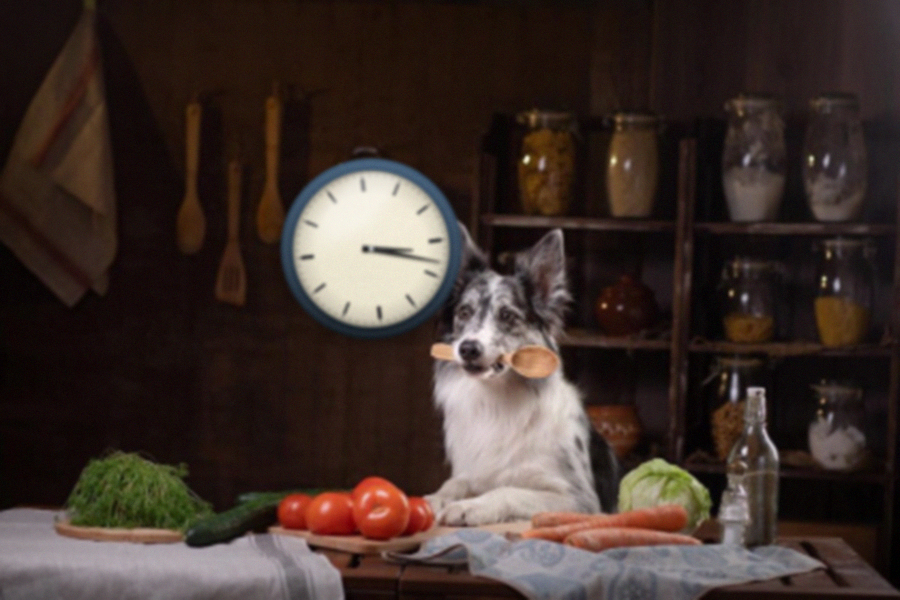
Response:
3.18
